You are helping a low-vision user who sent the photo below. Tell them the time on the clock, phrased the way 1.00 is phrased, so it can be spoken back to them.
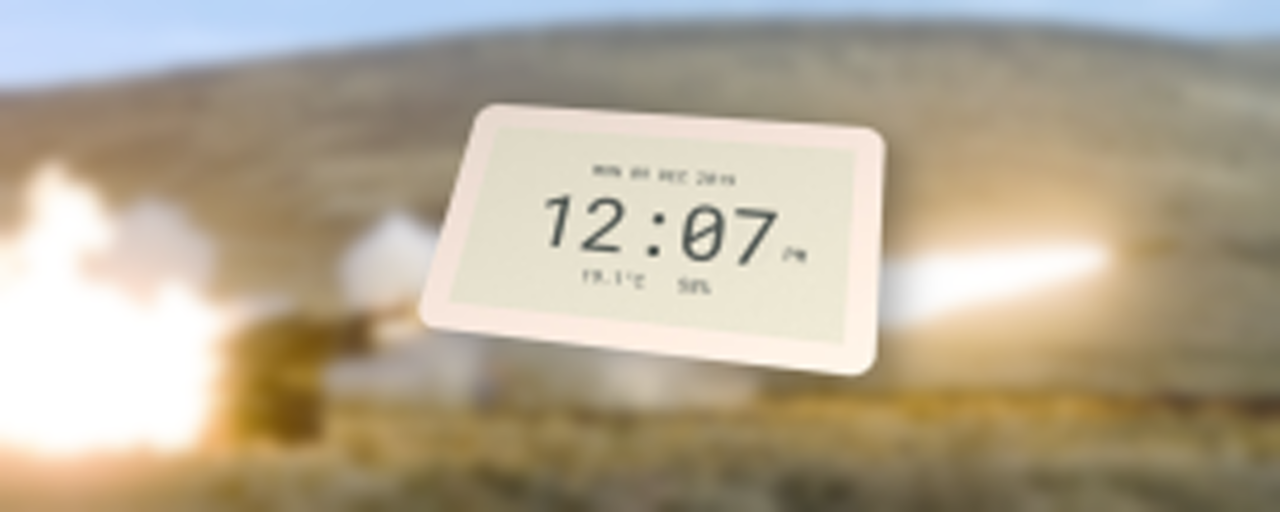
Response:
12.07
